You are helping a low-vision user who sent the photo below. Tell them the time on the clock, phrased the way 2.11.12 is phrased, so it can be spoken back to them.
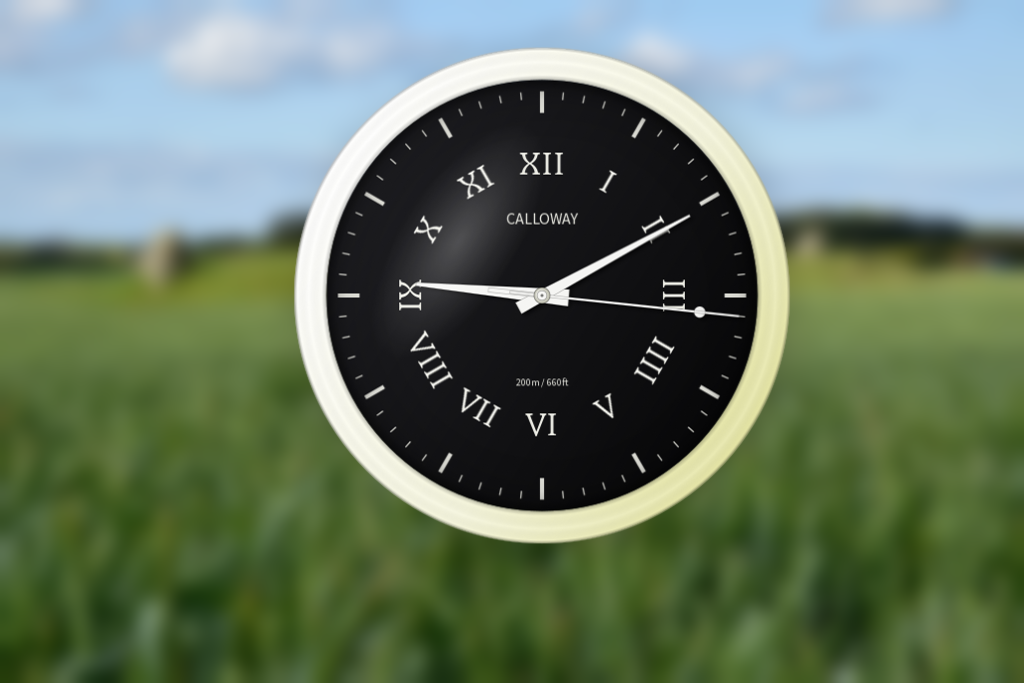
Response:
9.10.16
